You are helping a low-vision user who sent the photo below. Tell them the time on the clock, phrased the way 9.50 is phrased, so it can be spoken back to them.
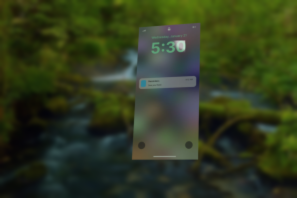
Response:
5.30
